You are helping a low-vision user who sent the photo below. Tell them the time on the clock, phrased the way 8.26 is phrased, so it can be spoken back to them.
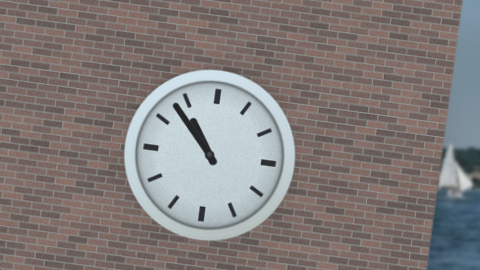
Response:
10.53
